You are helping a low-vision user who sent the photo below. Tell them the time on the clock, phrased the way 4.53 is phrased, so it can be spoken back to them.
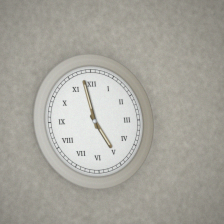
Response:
4.58
